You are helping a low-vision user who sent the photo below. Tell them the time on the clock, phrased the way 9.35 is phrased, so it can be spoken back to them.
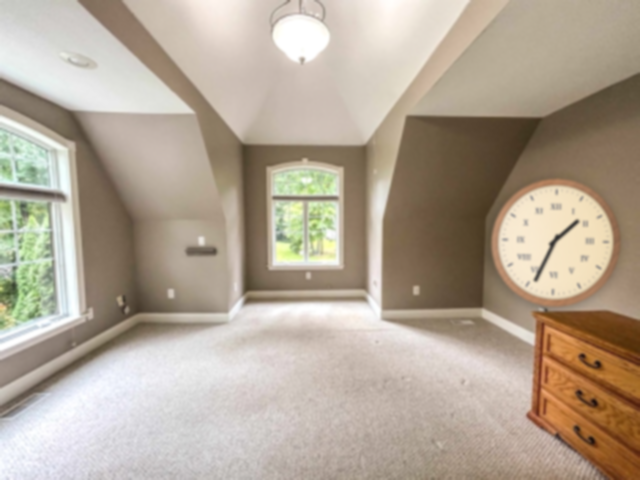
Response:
1.34
